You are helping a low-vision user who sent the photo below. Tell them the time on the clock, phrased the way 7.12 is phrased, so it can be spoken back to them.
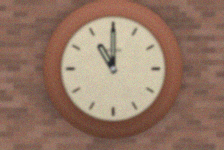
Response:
11.00
